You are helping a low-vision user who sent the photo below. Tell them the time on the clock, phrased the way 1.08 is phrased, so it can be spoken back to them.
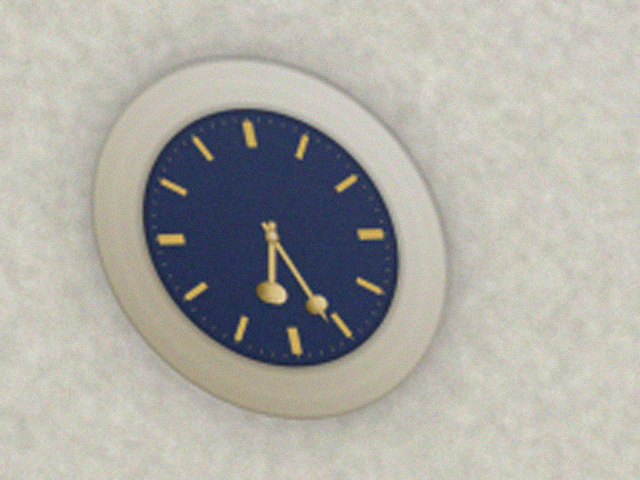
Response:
6.26
